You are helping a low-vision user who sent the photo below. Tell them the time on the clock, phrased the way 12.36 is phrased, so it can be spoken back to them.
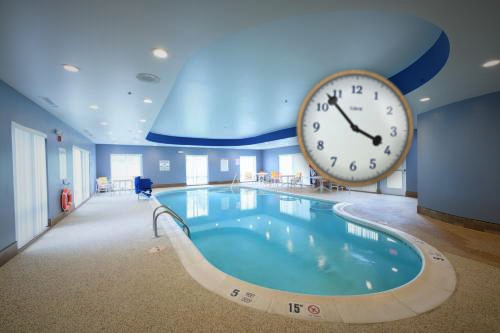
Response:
3.53
